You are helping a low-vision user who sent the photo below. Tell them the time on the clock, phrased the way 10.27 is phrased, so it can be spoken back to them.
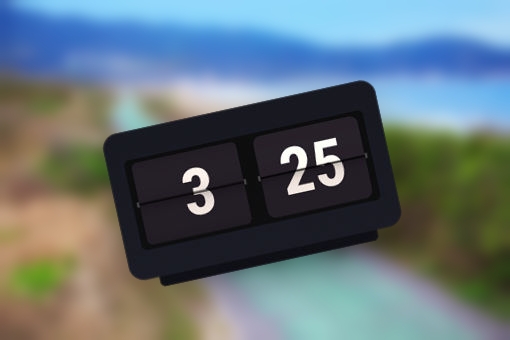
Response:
3.25
